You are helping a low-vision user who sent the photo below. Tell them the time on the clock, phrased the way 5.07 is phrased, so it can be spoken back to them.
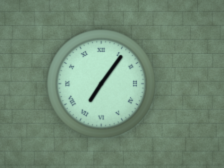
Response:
7.06
